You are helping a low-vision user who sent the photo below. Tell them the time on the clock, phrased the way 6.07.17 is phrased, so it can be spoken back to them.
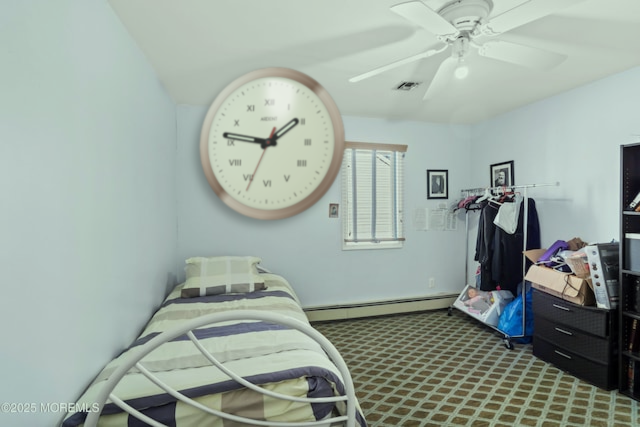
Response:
1.46.34
